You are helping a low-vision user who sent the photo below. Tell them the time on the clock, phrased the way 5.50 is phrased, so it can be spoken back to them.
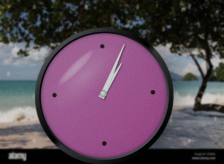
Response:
1.04
